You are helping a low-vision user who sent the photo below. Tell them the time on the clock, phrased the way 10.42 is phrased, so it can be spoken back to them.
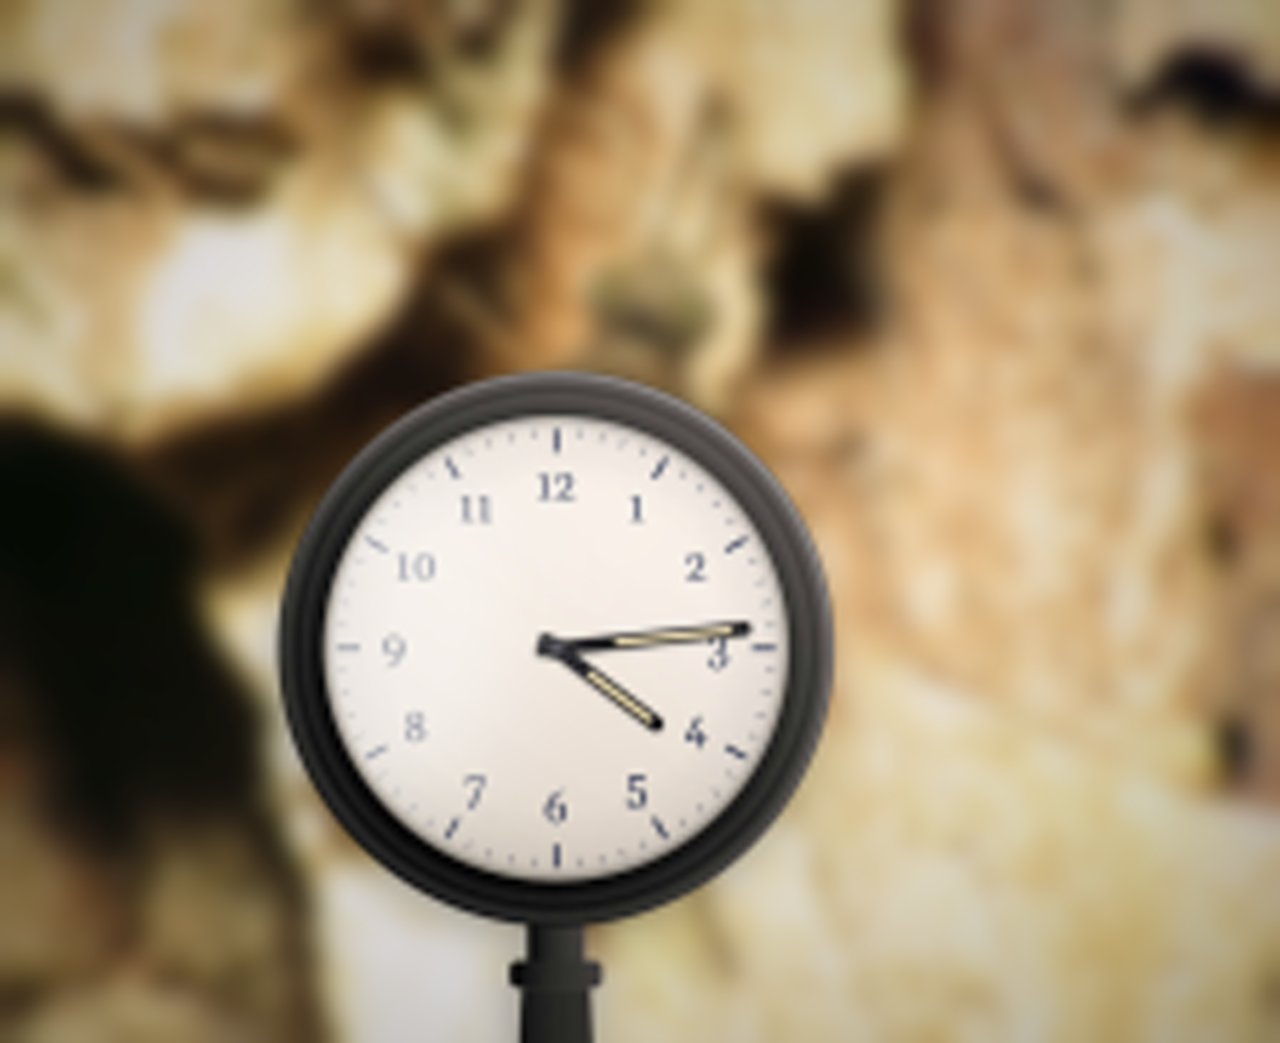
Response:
4.14
